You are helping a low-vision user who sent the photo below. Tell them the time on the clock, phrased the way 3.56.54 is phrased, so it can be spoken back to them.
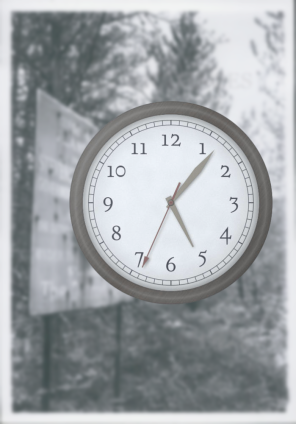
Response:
5.06.34
